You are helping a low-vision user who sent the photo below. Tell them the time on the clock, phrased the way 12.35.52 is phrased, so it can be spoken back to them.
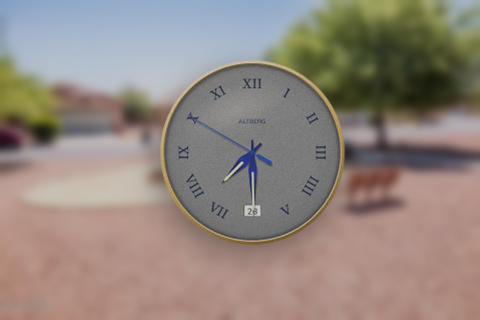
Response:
7.29.50
